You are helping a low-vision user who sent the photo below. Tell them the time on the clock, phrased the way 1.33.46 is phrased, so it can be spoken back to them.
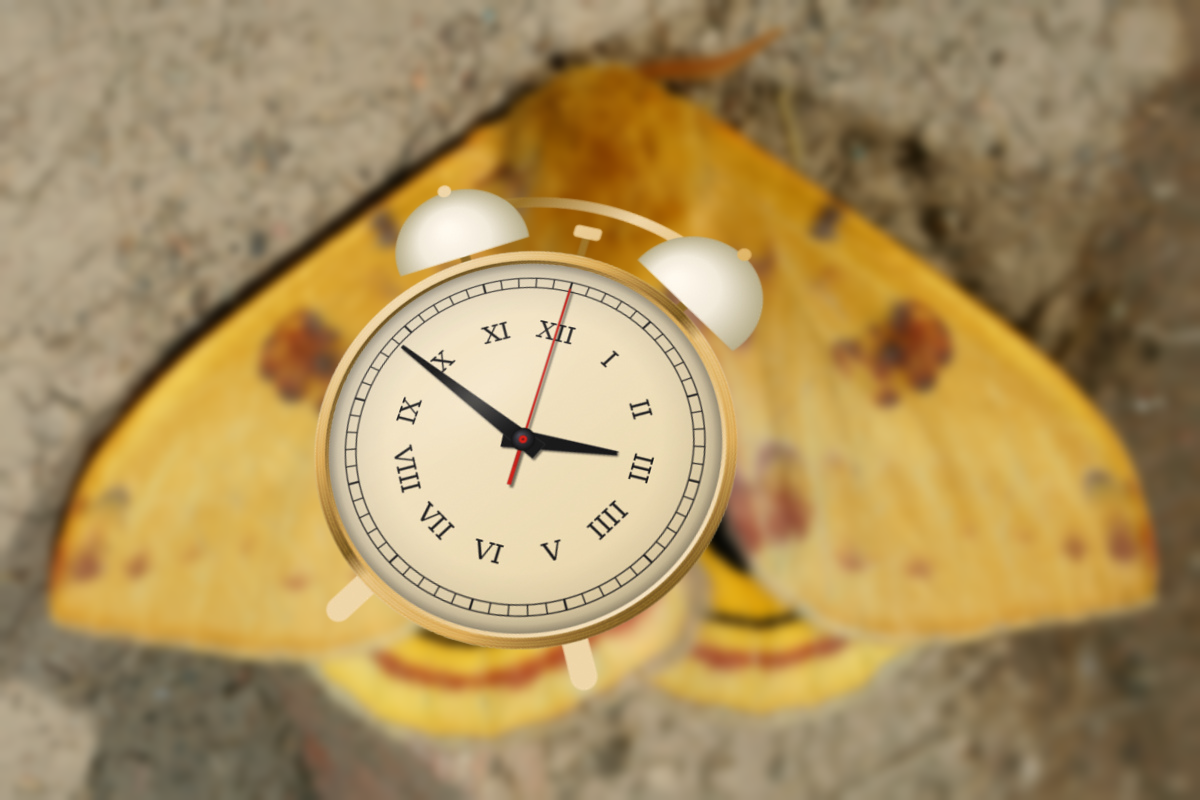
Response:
2.49.00
